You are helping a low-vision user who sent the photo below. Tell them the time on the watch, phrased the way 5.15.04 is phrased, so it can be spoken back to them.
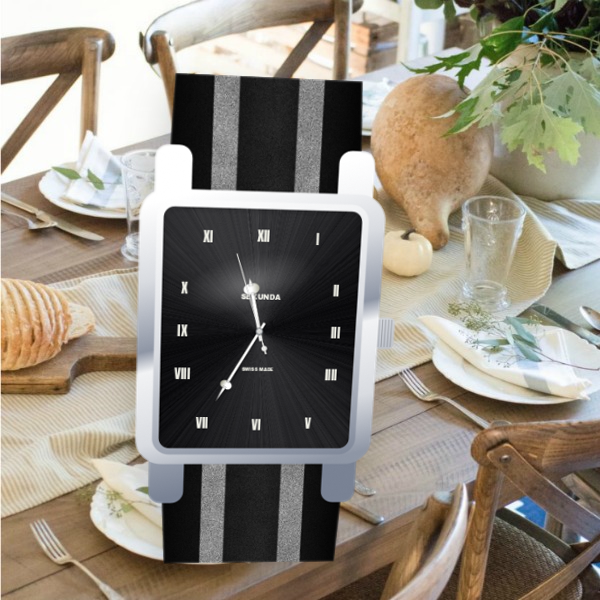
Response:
11.34.57
